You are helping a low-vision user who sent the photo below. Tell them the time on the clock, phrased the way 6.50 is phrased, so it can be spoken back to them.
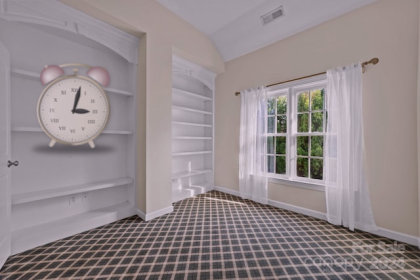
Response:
3.02
